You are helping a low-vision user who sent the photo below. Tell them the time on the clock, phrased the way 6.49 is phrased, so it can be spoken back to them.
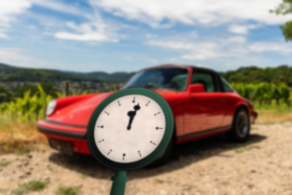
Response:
12.02
